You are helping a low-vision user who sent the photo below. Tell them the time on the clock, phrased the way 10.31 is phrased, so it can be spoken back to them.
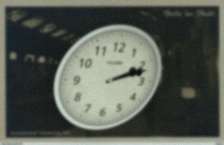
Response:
2.12
